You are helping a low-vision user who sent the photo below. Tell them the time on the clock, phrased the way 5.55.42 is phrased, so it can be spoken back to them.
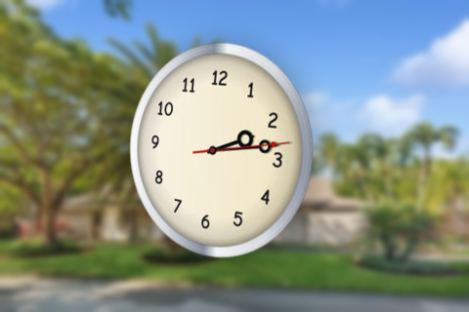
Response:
2.13.13
